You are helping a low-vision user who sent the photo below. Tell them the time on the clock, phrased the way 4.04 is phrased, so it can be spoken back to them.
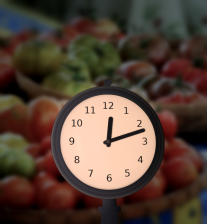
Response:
12.12
